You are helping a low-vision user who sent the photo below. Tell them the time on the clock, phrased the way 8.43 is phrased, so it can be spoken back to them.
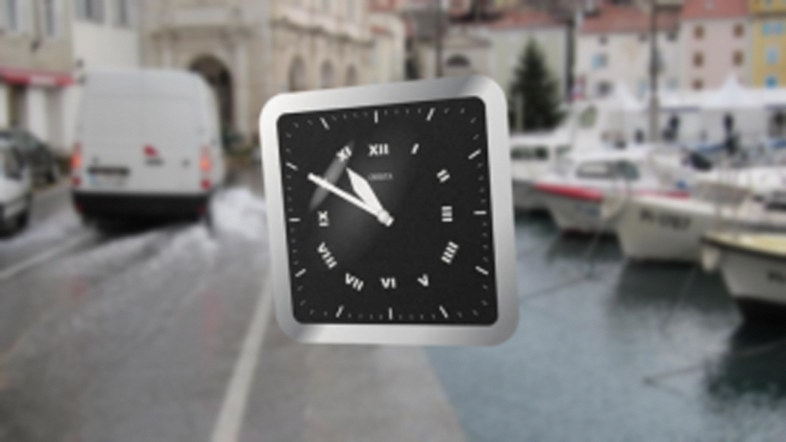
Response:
10.50
